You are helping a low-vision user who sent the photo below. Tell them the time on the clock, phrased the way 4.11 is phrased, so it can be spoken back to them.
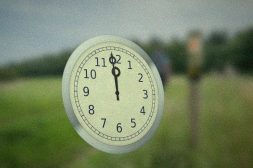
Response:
11.59
